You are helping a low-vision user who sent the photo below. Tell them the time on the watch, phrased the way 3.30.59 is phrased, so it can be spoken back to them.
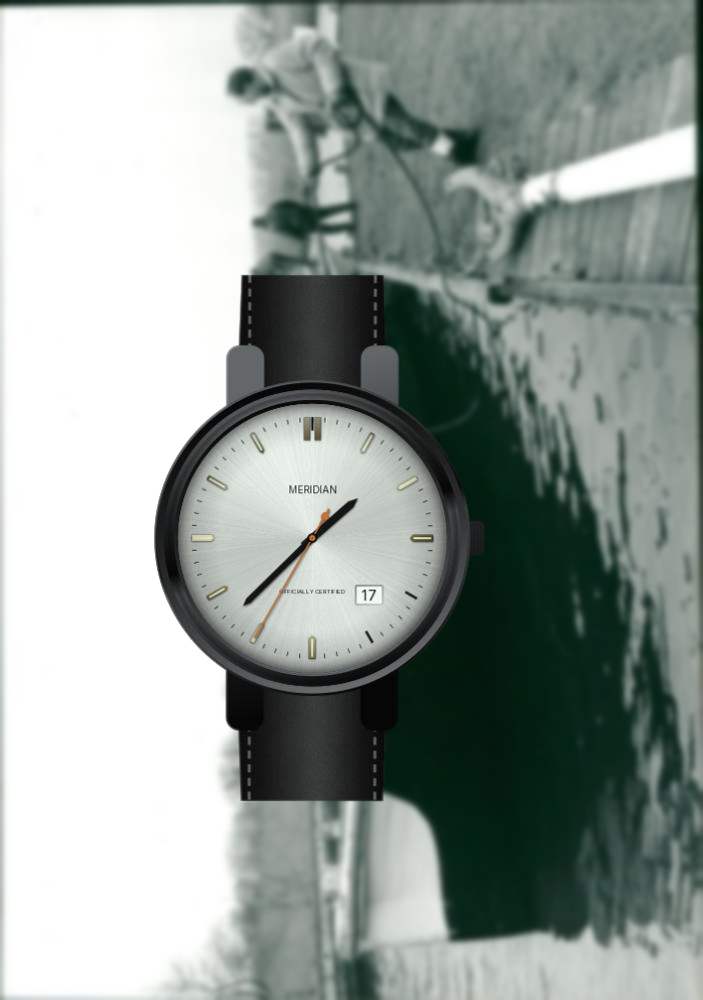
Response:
1.37.35
